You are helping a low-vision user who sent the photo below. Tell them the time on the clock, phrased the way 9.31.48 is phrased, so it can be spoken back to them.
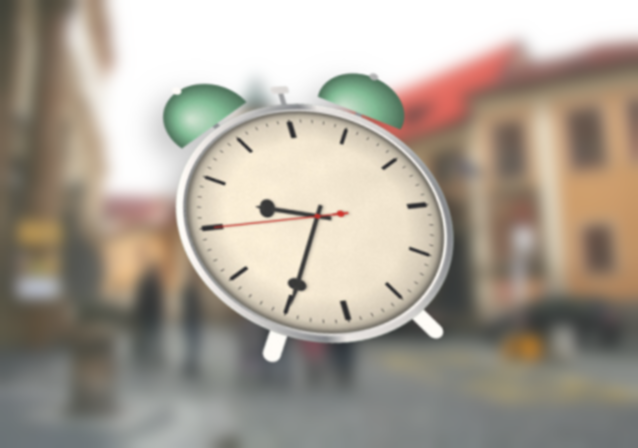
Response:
9.34.45
